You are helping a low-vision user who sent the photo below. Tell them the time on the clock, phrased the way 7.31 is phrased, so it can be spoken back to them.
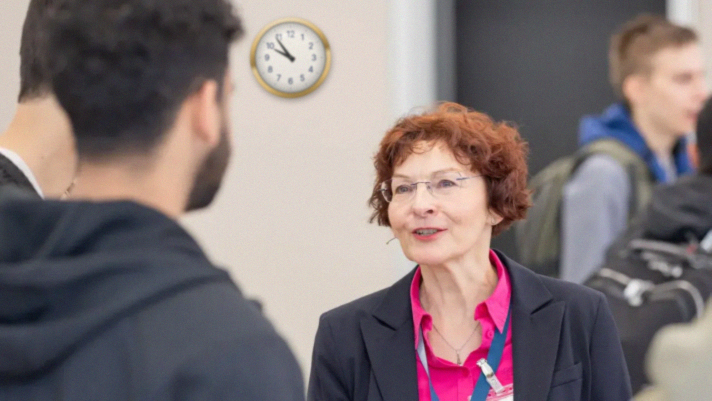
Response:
9.54
